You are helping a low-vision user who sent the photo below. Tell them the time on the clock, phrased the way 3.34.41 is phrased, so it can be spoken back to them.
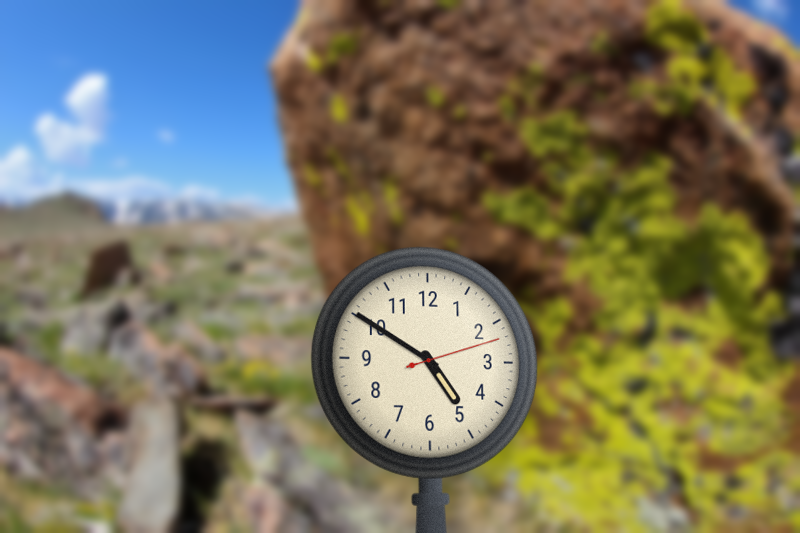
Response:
4.50.12
